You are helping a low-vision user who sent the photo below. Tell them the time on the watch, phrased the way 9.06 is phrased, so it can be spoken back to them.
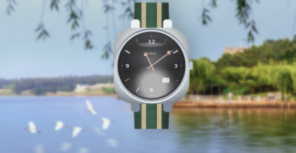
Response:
11.09
